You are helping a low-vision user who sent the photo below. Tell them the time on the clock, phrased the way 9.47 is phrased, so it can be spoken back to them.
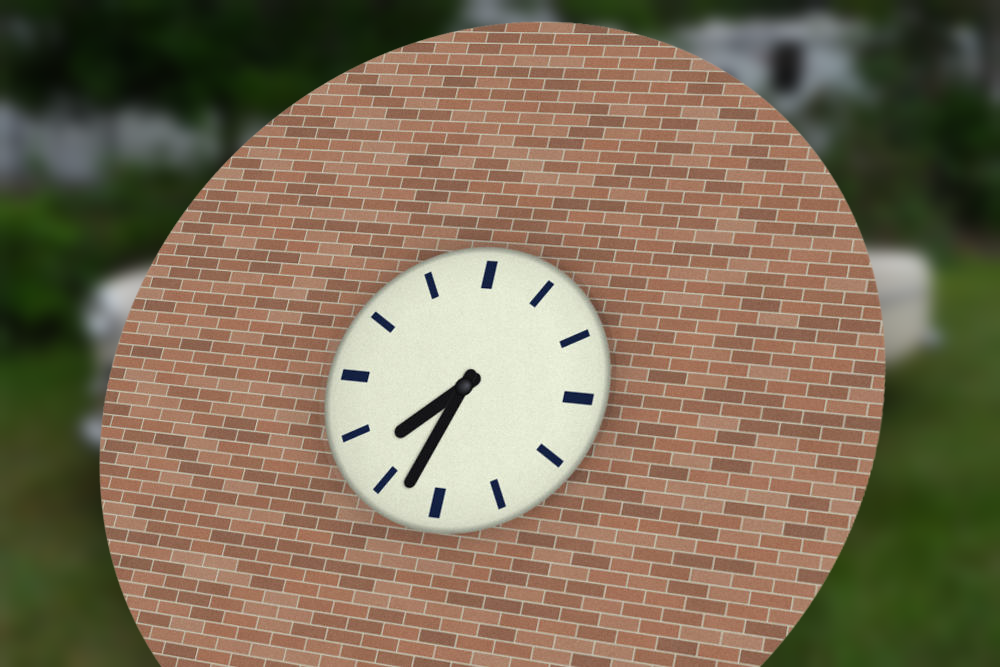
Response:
7.33
